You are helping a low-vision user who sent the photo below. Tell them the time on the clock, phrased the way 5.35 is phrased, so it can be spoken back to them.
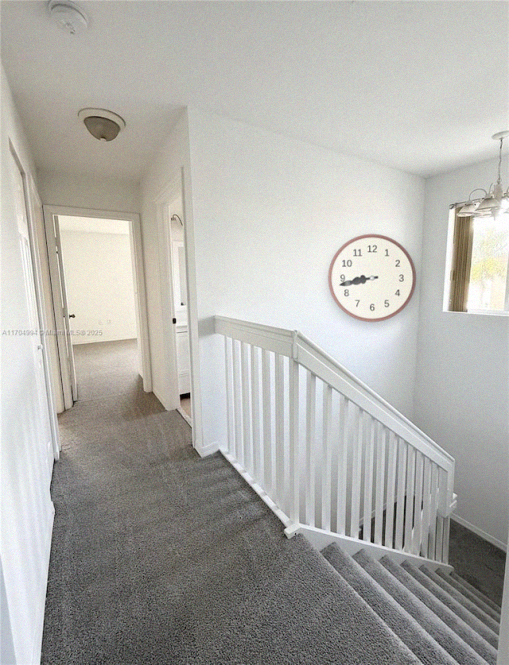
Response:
8.43
